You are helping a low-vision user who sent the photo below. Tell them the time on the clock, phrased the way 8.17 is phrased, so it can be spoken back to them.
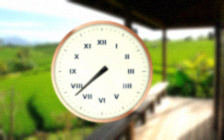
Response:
7.38
